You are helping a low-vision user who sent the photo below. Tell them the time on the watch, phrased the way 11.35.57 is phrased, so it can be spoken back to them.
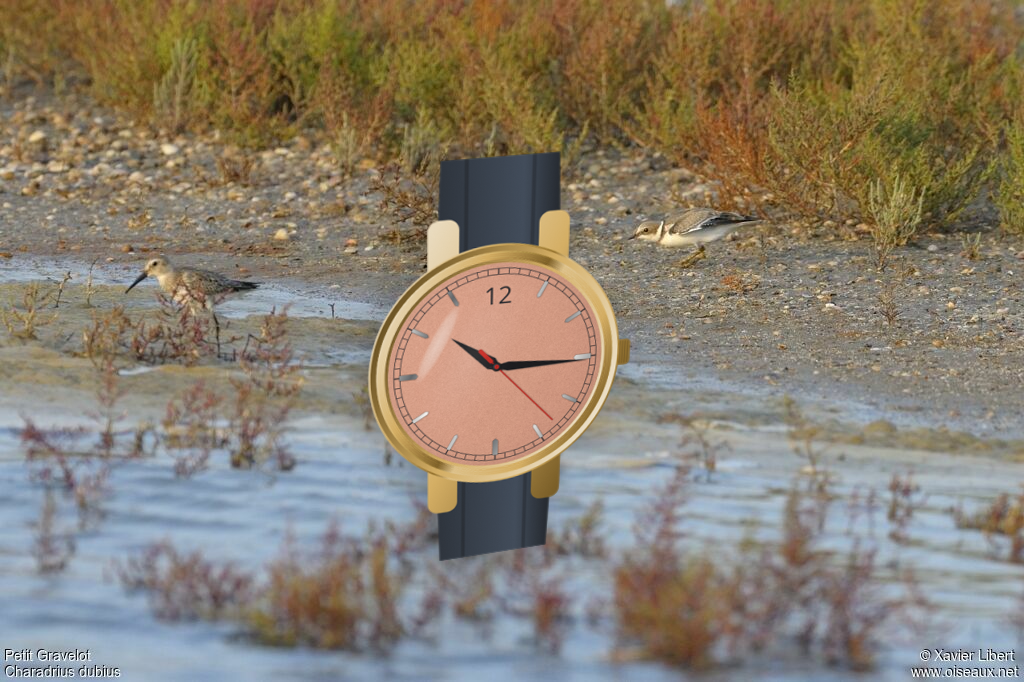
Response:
10.15.23
